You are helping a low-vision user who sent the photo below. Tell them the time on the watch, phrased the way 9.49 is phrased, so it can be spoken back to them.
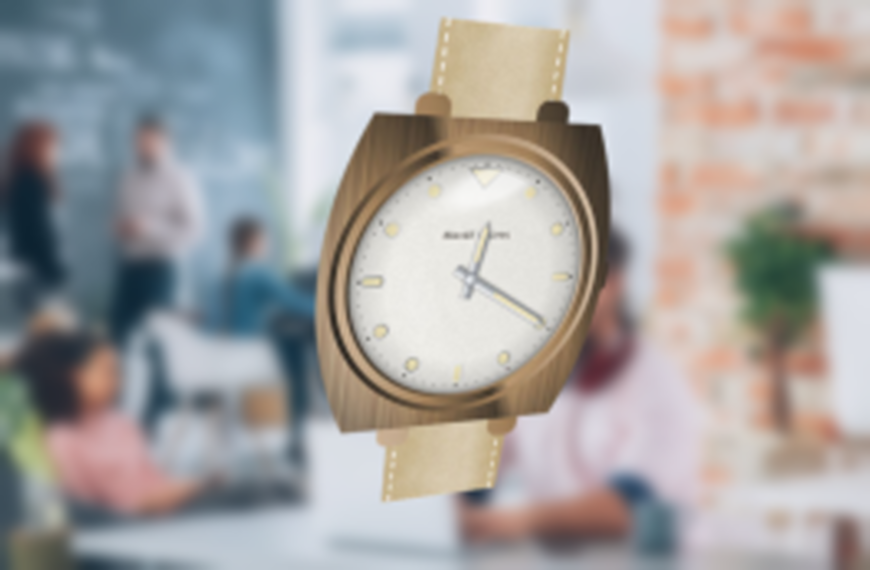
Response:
12.20
